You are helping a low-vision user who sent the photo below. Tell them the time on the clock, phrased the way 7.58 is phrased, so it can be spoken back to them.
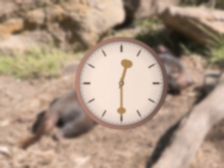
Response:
12.30
